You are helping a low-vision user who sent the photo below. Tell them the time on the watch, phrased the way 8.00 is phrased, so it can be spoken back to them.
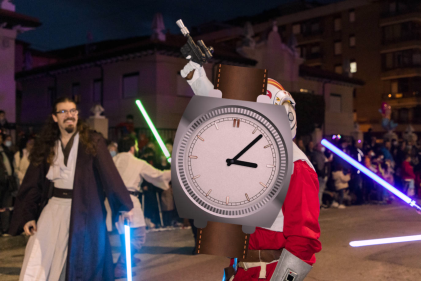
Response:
3.07
